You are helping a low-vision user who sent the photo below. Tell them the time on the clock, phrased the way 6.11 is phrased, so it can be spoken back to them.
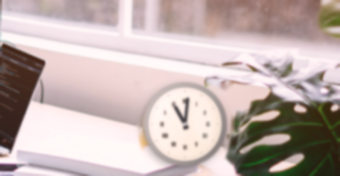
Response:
11.01
